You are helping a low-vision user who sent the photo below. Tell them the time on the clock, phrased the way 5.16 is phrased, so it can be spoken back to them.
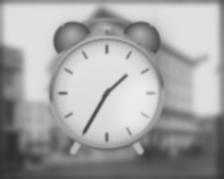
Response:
1.35
